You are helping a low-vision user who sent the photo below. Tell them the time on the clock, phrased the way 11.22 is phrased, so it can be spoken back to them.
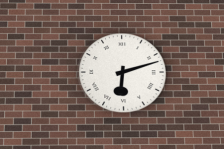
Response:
6.12
